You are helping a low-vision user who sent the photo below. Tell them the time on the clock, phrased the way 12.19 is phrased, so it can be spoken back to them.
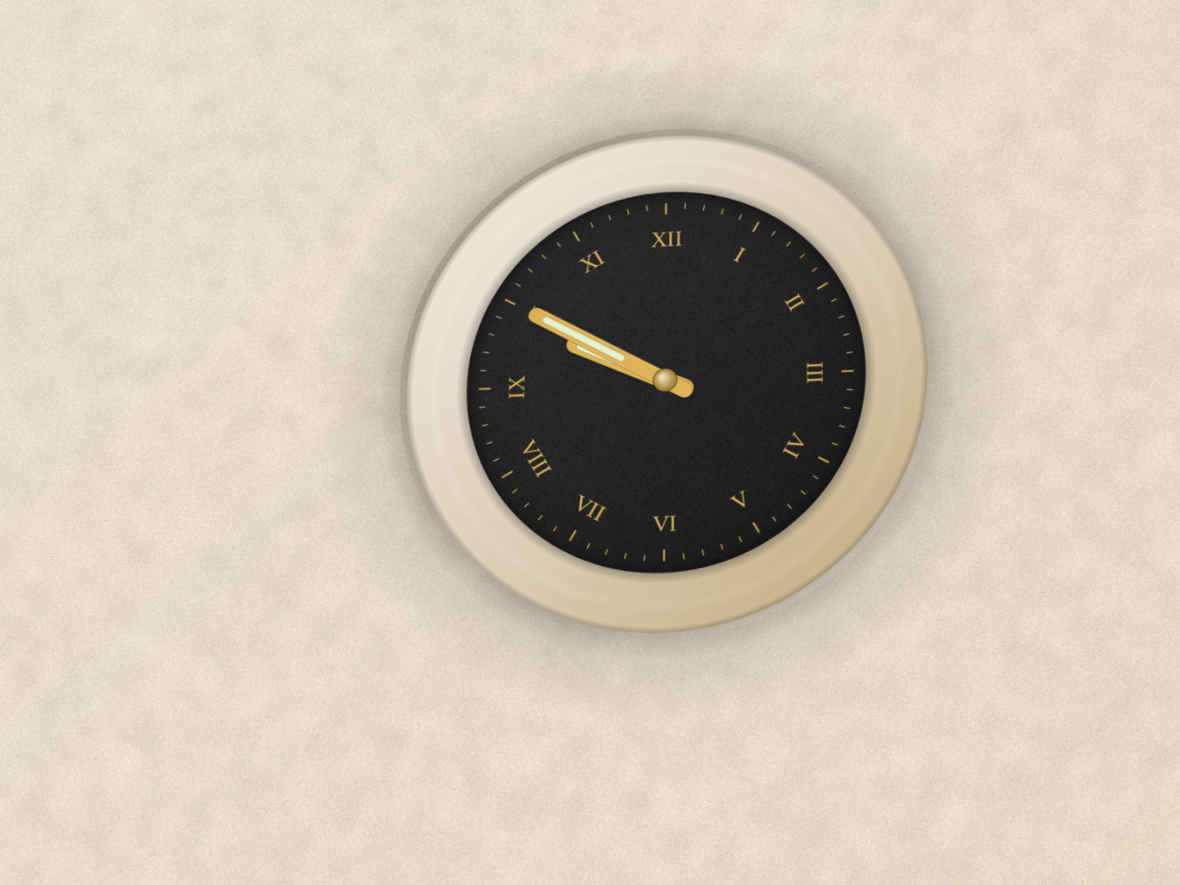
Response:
9.50
